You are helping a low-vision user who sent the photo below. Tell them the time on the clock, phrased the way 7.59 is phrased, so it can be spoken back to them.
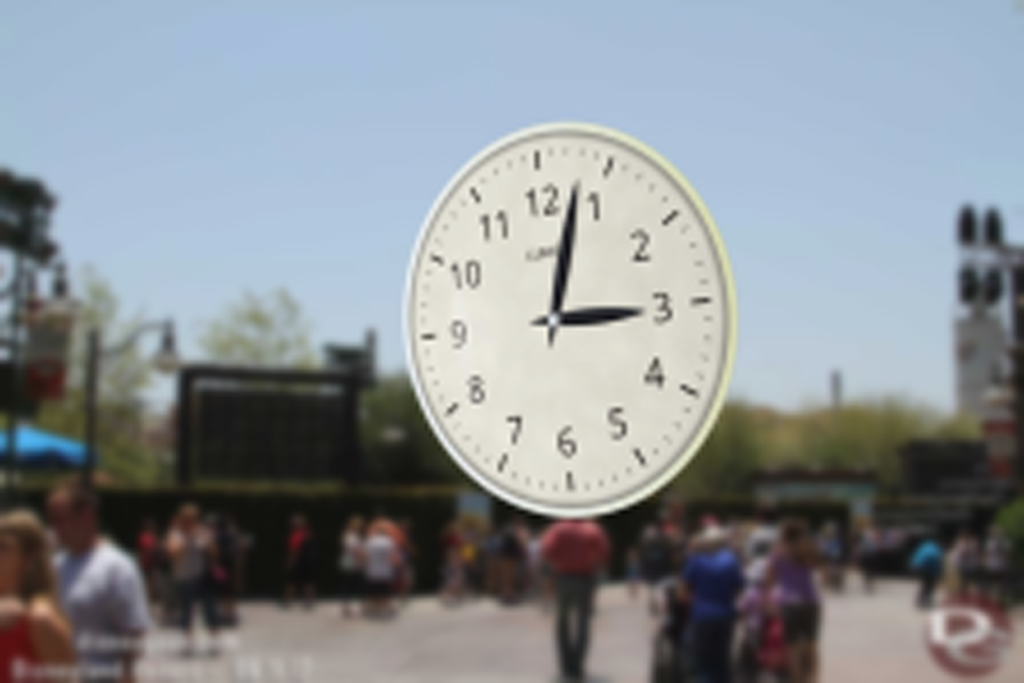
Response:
3.03
